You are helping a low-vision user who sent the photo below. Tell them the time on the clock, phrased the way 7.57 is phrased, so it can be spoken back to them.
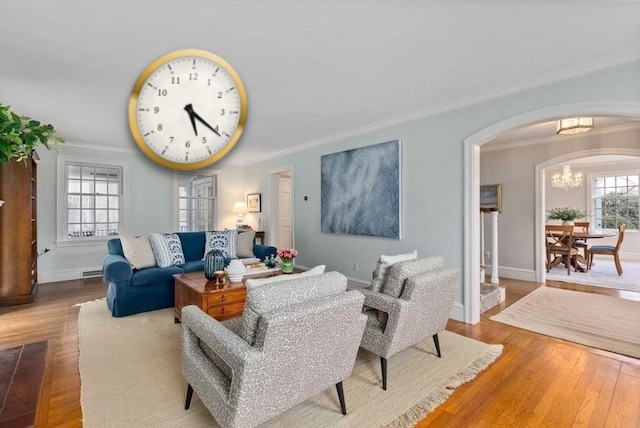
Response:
5.21
